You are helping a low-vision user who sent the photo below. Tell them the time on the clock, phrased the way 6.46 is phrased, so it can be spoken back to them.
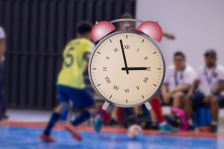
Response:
2.58
